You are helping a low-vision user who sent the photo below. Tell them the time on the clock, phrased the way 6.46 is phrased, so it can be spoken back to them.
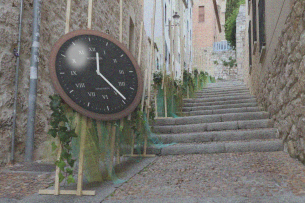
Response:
12.24
